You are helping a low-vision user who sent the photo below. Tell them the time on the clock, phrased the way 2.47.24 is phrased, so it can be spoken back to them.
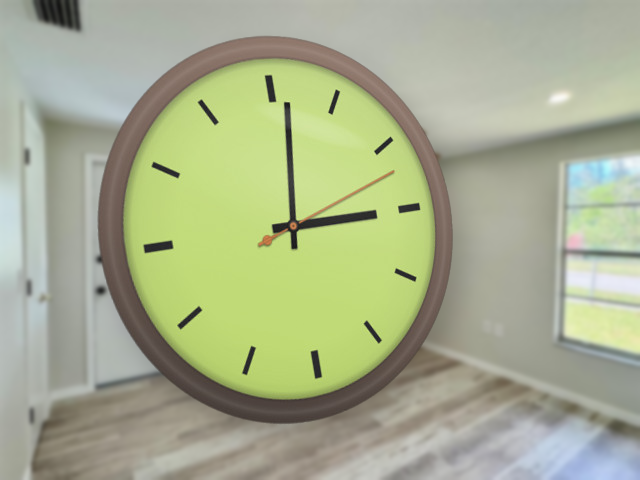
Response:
3.01.12
